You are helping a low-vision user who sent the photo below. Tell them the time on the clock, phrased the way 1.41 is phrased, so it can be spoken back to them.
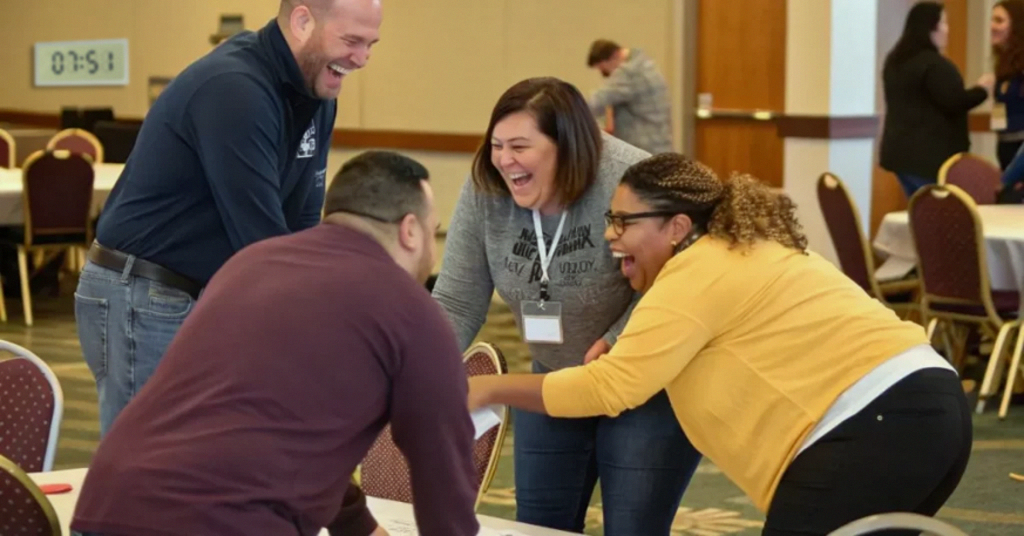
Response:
7.51
